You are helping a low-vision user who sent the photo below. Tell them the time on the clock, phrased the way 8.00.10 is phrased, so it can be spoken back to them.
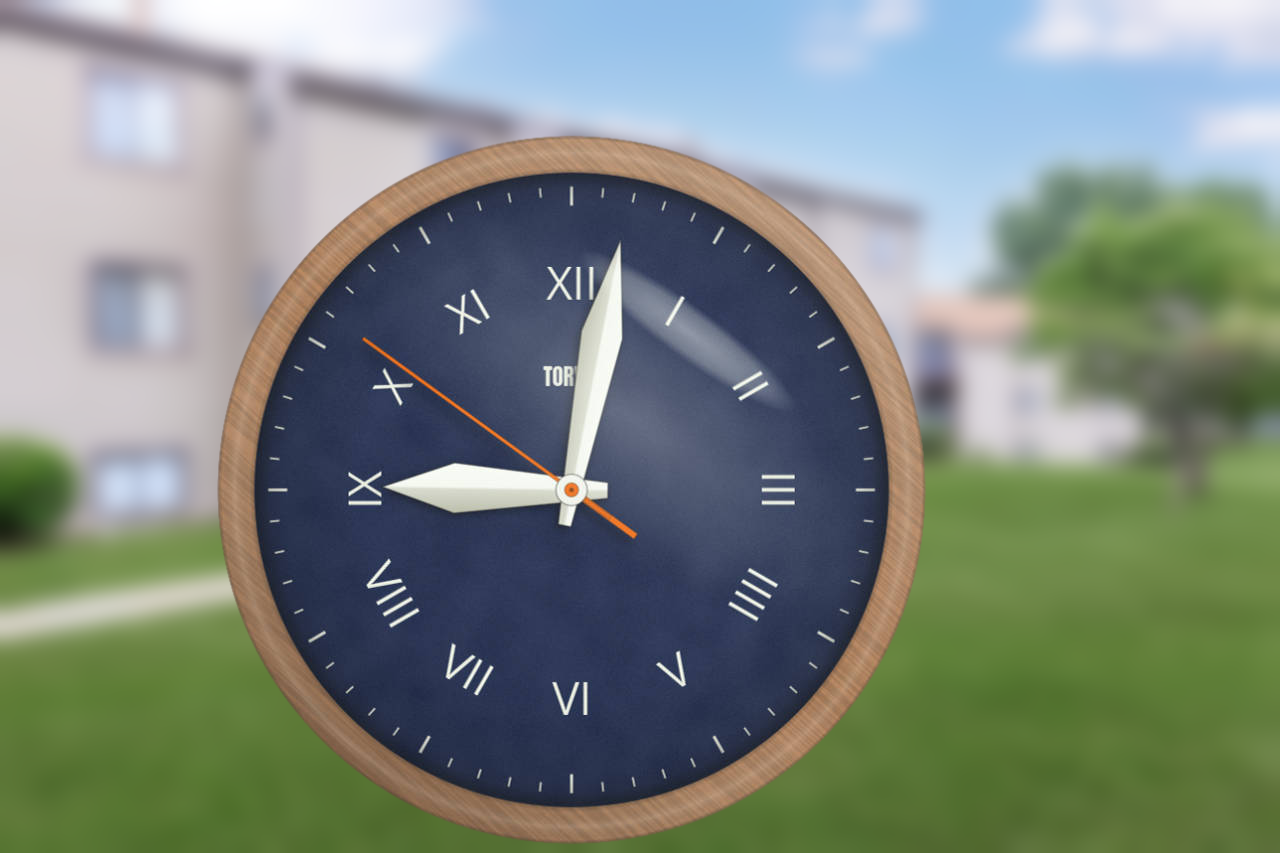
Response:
9.01.51
